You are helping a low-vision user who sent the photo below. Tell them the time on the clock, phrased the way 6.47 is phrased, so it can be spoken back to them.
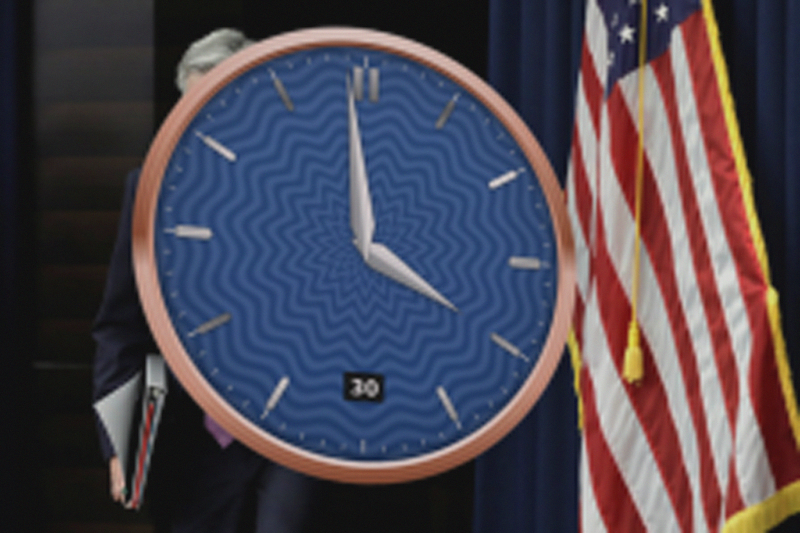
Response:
3.59
